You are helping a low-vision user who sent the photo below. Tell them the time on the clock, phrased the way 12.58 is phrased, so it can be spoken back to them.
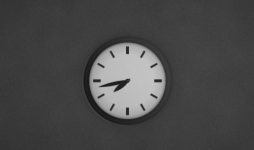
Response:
7.43
